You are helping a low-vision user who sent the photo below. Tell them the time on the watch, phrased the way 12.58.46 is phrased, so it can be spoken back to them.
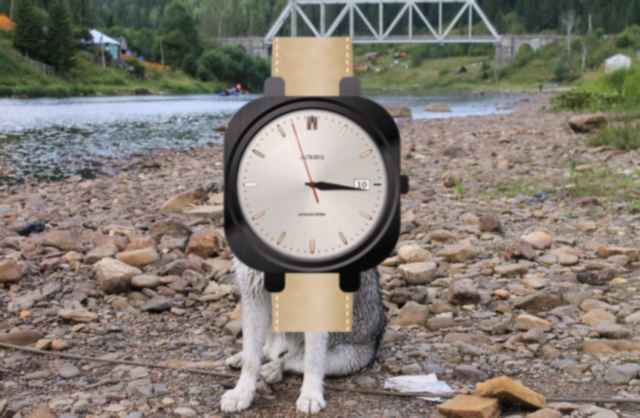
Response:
3.15.57
